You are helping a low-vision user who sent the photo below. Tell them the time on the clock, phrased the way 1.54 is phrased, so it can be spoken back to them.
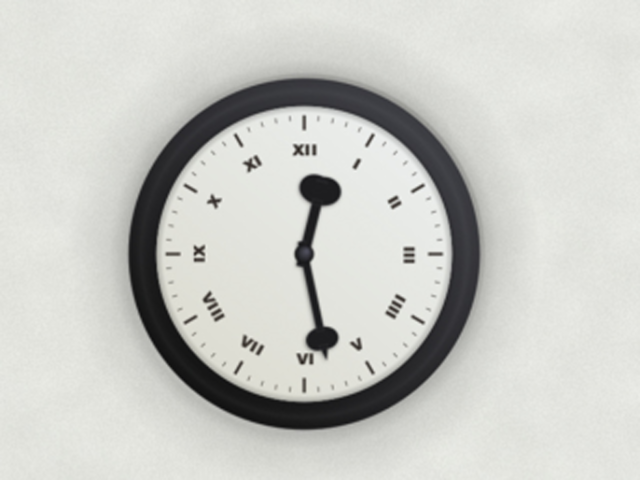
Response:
12.28
